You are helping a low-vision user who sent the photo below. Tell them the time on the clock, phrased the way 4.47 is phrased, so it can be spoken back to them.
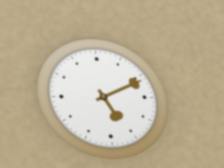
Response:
5.11
